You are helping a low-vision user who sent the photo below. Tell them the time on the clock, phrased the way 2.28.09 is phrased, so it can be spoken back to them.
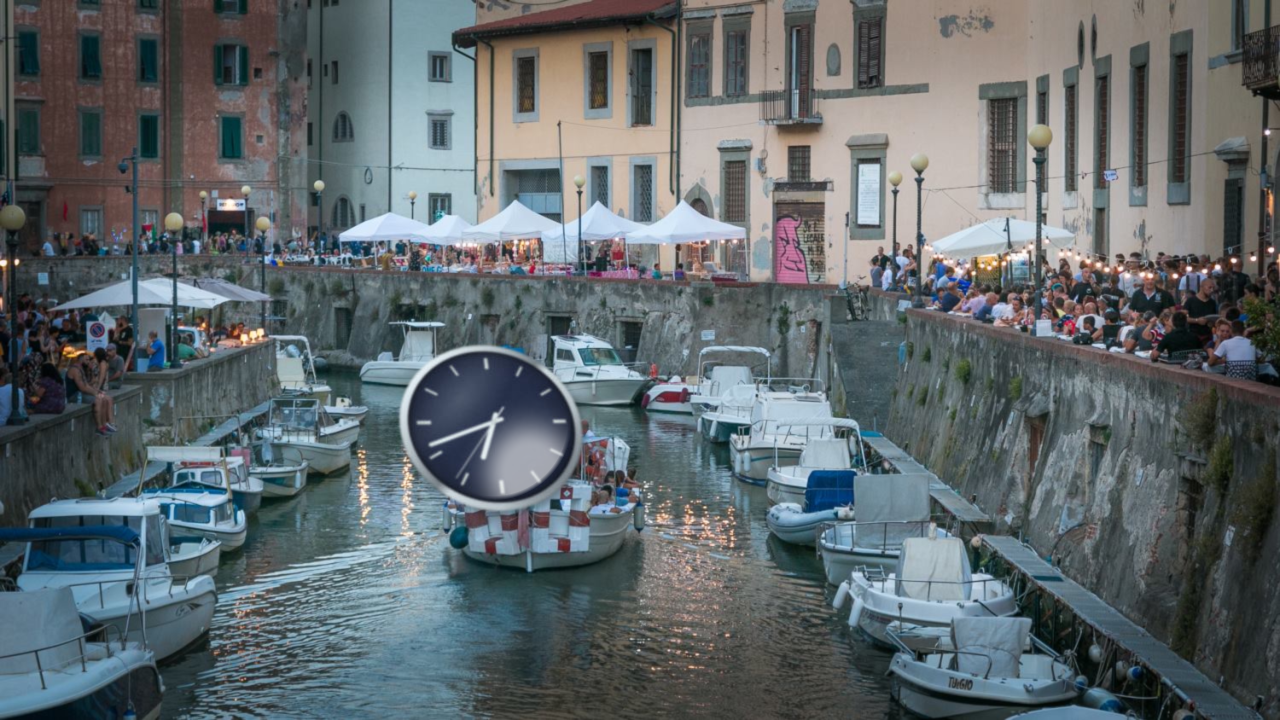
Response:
6.41.36
